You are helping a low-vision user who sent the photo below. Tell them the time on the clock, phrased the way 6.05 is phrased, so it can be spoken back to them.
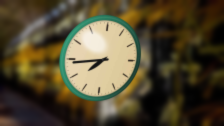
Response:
7.44
